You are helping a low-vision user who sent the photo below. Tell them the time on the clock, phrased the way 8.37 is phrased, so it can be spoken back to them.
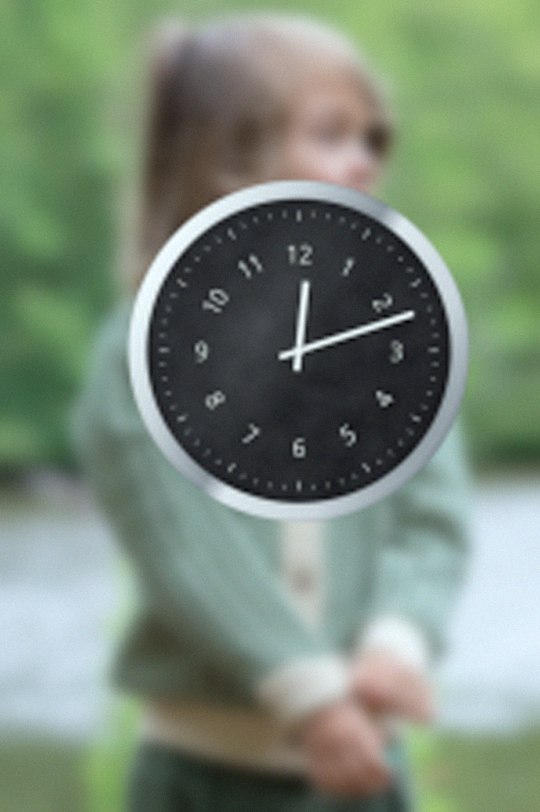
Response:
12.12
